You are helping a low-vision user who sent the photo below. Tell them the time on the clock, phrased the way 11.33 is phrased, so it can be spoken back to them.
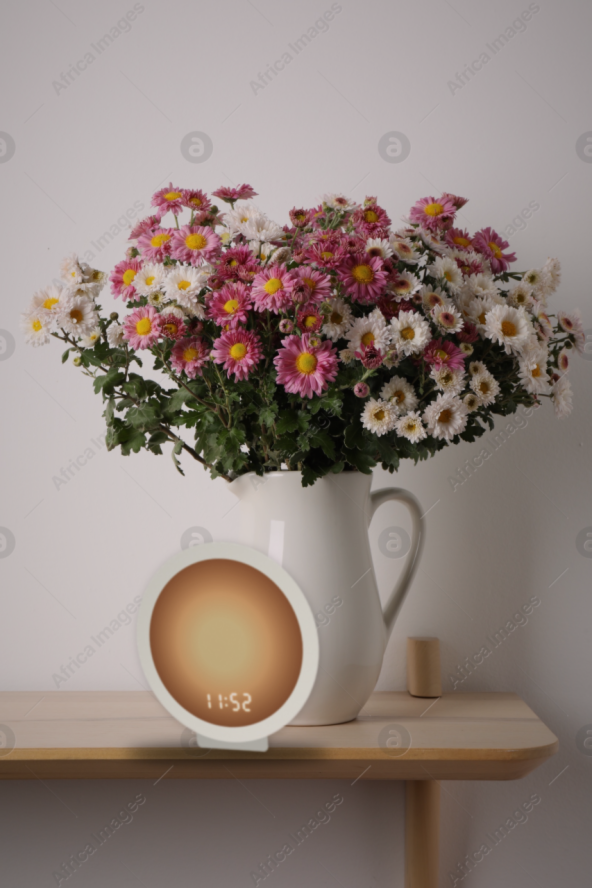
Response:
11.52
